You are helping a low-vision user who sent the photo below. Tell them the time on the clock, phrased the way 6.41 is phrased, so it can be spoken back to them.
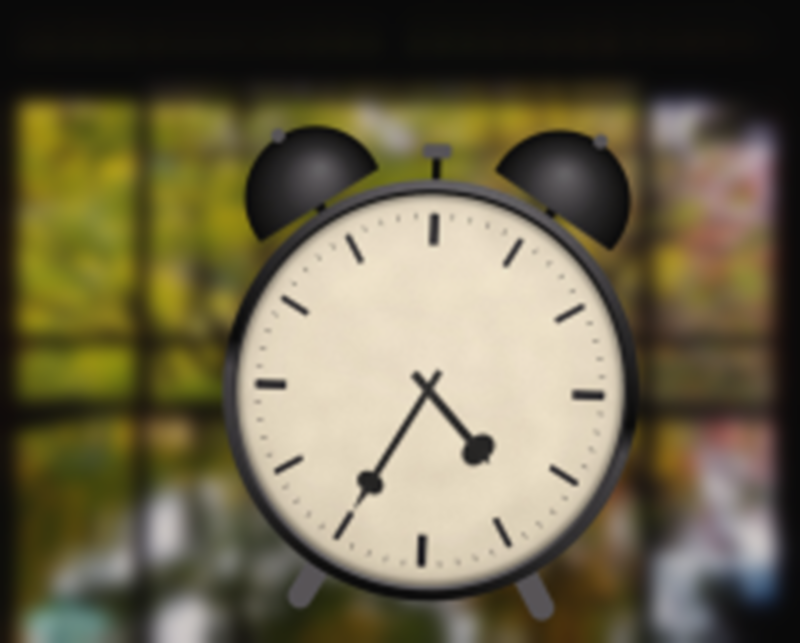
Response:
4.35
